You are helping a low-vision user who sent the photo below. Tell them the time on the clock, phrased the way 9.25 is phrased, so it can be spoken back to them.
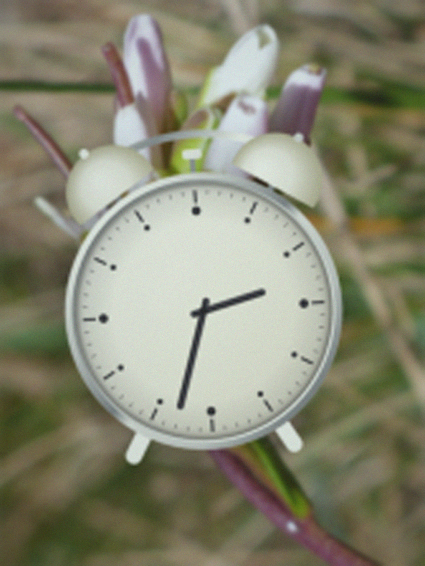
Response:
2.33
